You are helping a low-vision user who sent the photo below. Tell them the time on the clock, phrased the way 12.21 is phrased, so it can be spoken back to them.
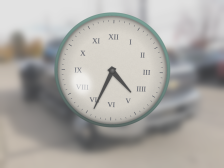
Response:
4.34
